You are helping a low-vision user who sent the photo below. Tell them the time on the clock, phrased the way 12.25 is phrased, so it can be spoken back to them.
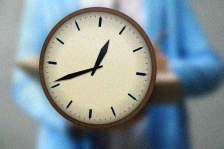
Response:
12.41
